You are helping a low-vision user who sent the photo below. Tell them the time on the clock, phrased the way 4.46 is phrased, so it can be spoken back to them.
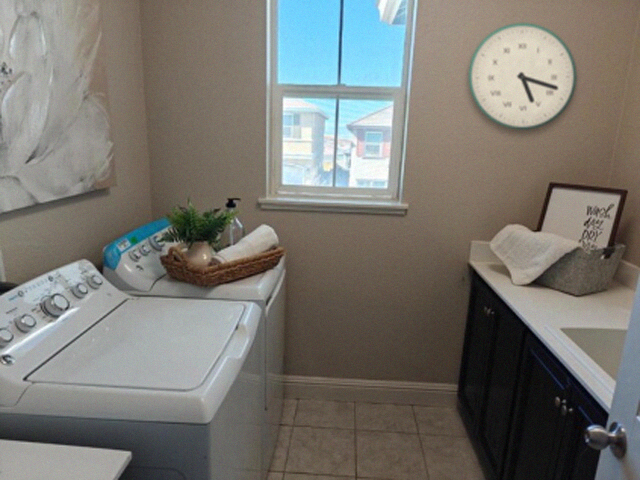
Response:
5.18
